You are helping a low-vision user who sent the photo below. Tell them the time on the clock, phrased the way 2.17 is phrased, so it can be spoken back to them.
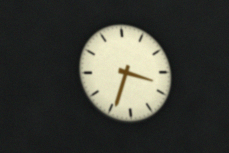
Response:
3.34
